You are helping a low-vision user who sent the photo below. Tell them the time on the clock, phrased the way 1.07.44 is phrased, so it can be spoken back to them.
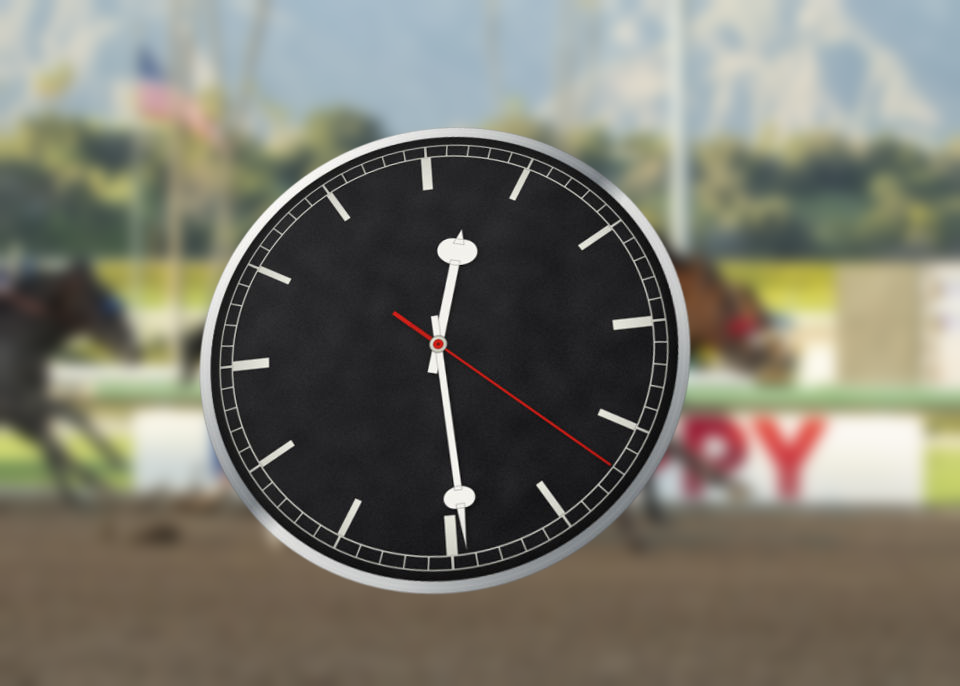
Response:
12.29.22
